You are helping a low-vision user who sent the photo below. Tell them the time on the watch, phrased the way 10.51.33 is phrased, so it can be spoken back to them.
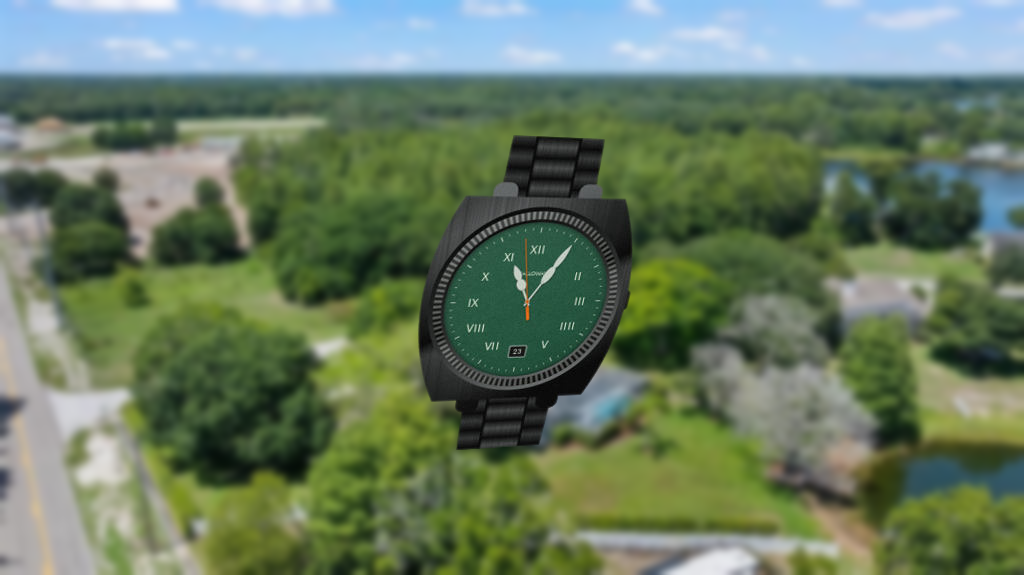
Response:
11.04.58
